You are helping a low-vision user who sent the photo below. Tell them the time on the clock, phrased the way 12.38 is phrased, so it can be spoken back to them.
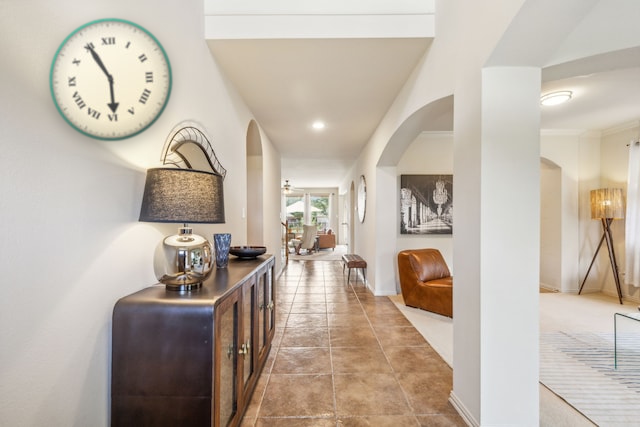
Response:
5.55
